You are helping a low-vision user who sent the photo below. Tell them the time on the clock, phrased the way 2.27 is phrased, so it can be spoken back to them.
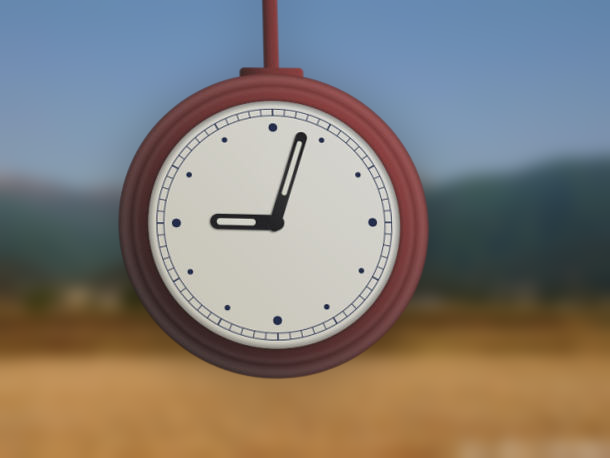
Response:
9.03
